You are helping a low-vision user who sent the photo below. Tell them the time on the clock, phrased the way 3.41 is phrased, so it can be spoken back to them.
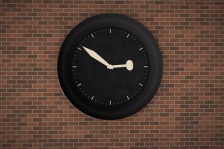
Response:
2.51
